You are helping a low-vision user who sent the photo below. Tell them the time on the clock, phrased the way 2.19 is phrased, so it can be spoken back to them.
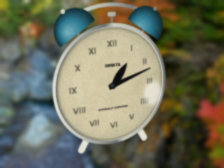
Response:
1.12
